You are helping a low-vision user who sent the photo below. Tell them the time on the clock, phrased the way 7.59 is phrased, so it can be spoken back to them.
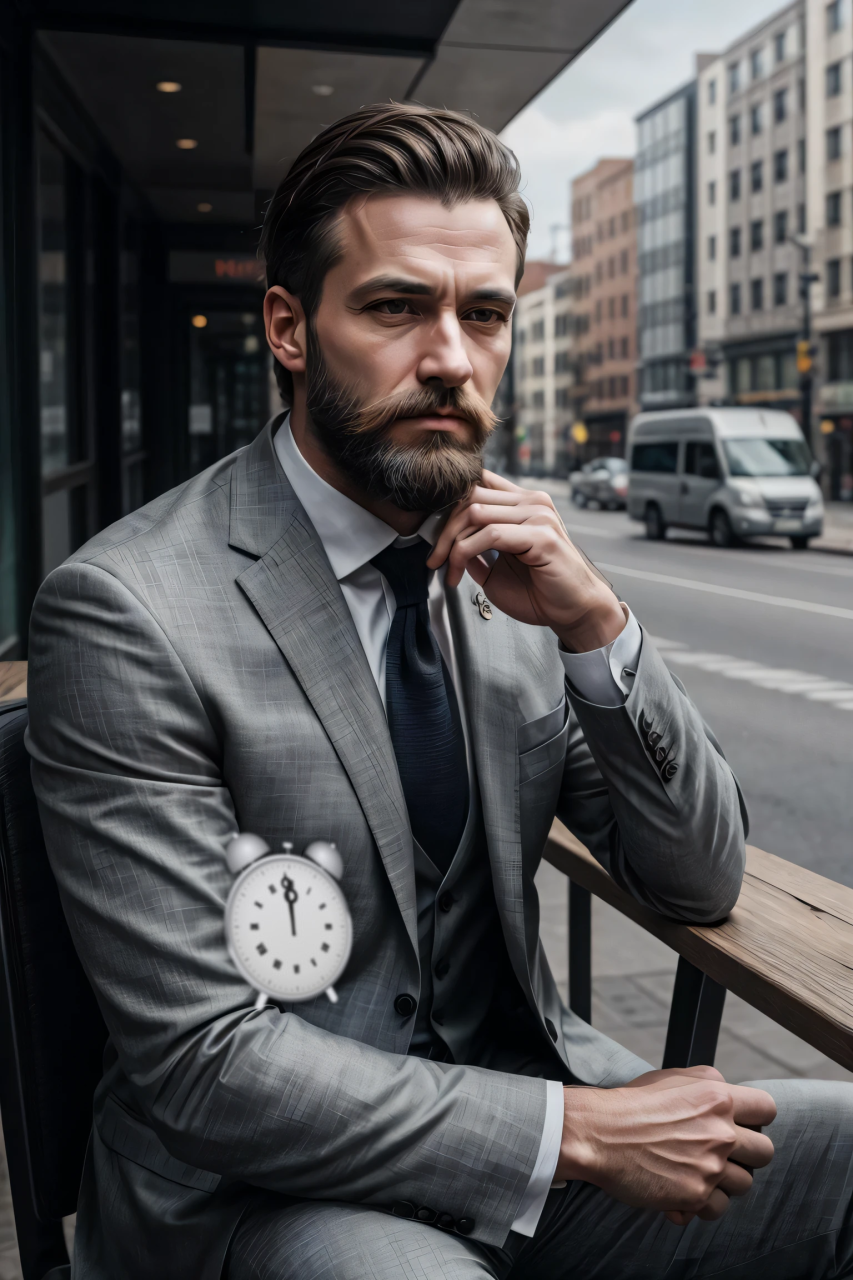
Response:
11.59
